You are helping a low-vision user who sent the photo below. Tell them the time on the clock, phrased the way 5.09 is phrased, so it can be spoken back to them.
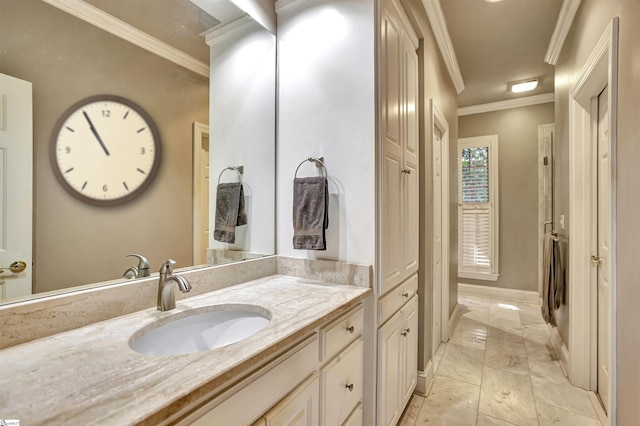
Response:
10.55
